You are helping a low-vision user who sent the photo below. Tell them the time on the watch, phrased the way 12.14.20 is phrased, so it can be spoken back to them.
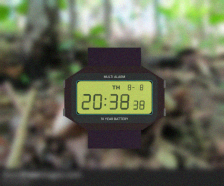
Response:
20.38.38
